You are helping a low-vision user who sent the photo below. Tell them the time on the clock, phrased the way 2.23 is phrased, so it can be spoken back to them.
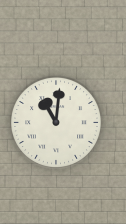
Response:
11.01
